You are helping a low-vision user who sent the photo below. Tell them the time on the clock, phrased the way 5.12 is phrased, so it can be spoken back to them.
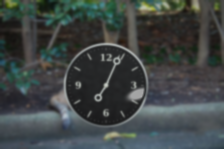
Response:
7.04
